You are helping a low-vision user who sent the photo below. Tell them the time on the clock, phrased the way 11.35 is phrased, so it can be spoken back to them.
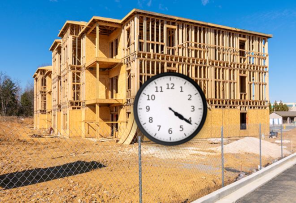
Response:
4.21
